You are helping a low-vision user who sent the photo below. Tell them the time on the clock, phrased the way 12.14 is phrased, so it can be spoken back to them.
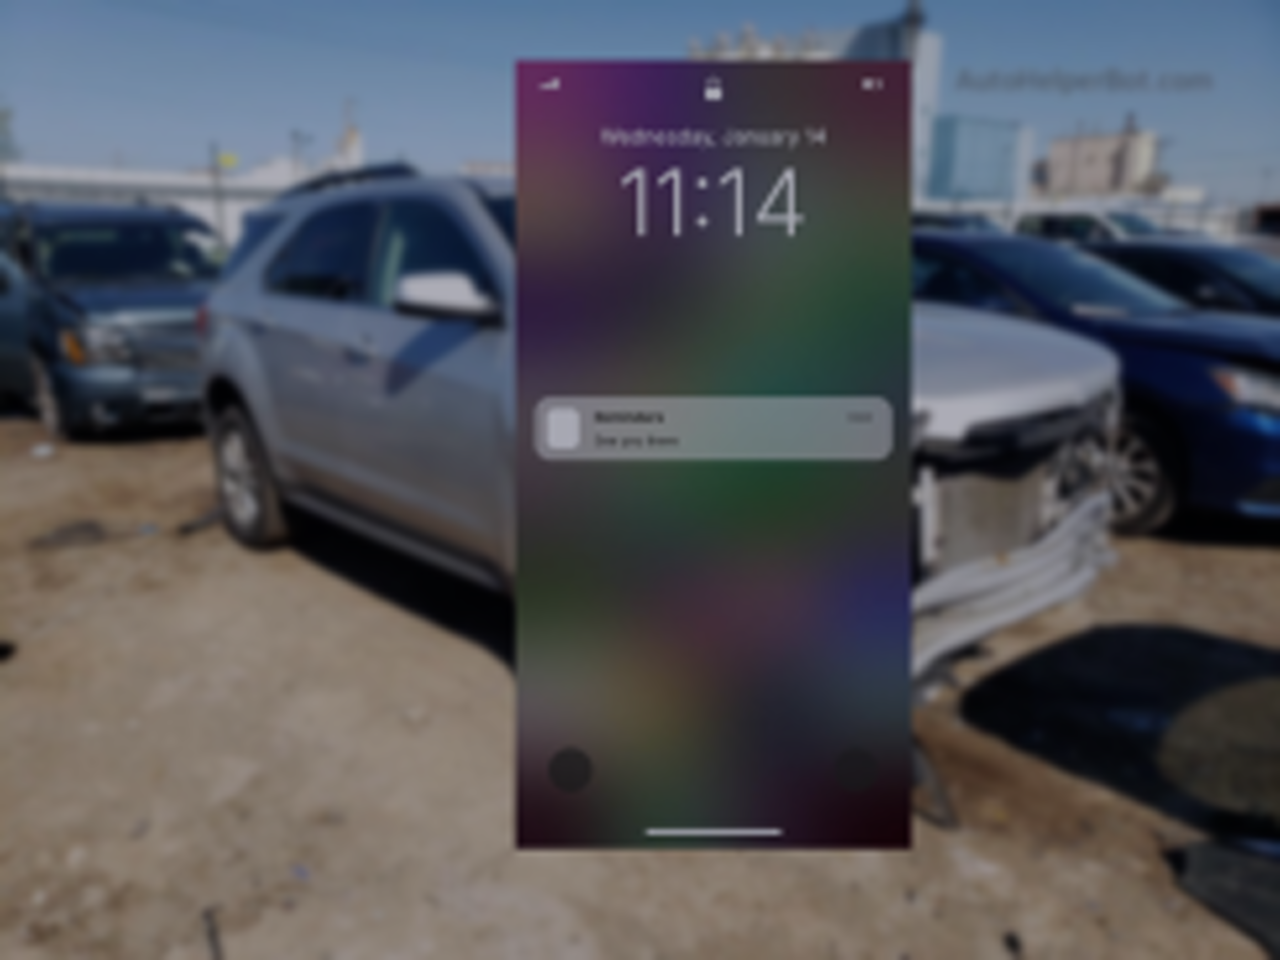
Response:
11.14
